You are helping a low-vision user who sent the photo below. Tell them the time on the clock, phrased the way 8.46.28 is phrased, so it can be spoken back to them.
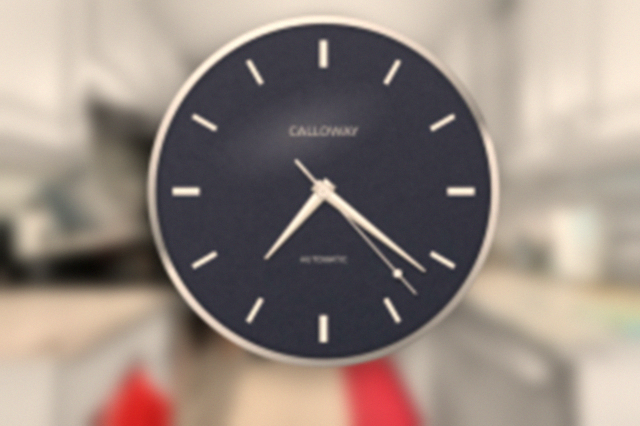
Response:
7.21.23
